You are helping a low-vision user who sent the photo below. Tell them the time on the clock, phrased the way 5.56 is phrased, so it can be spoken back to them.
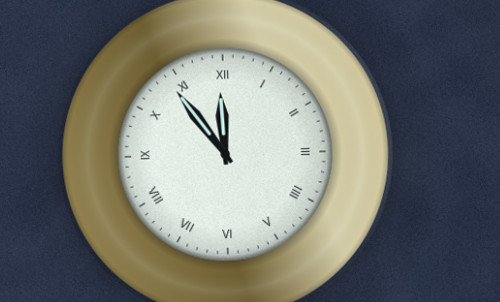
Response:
11.54
